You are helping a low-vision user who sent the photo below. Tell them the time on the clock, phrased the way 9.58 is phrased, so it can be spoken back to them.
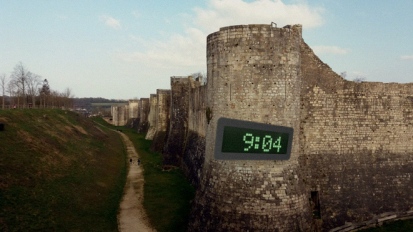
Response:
9.04
